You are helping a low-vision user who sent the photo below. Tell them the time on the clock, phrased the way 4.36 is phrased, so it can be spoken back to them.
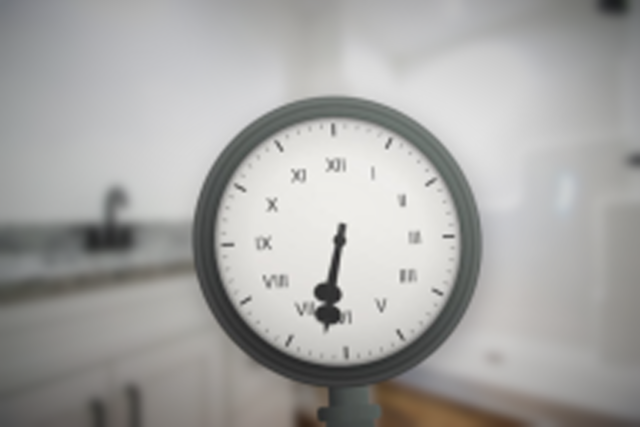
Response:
6.32
